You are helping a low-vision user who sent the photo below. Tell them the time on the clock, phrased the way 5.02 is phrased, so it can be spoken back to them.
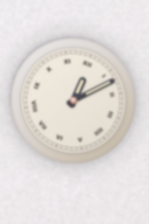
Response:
12.07
